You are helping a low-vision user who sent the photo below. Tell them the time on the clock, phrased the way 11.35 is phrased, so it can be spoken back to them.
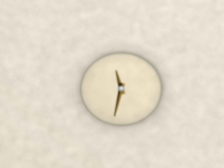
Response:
11.32
